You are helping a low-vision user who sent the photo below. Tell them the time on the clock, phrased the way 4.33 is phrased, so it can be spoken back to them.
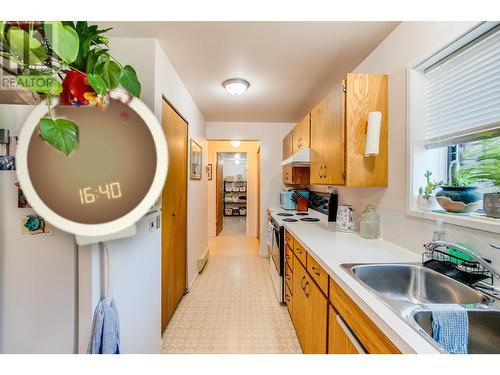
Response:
16.40
